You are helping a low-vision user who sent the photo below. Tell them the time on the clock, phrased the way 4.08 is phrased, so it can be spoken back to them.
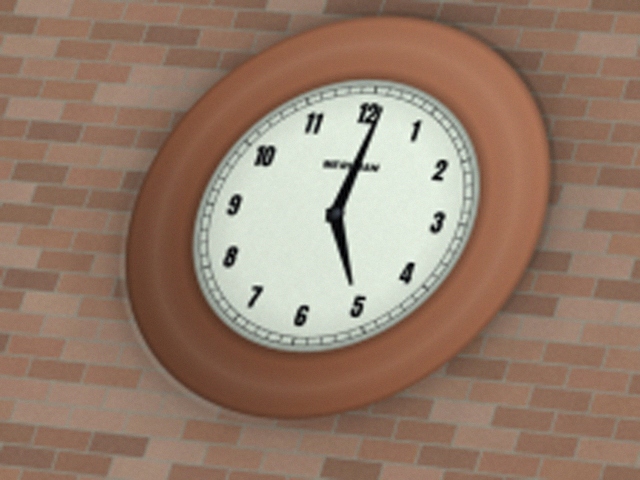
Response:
5.01
